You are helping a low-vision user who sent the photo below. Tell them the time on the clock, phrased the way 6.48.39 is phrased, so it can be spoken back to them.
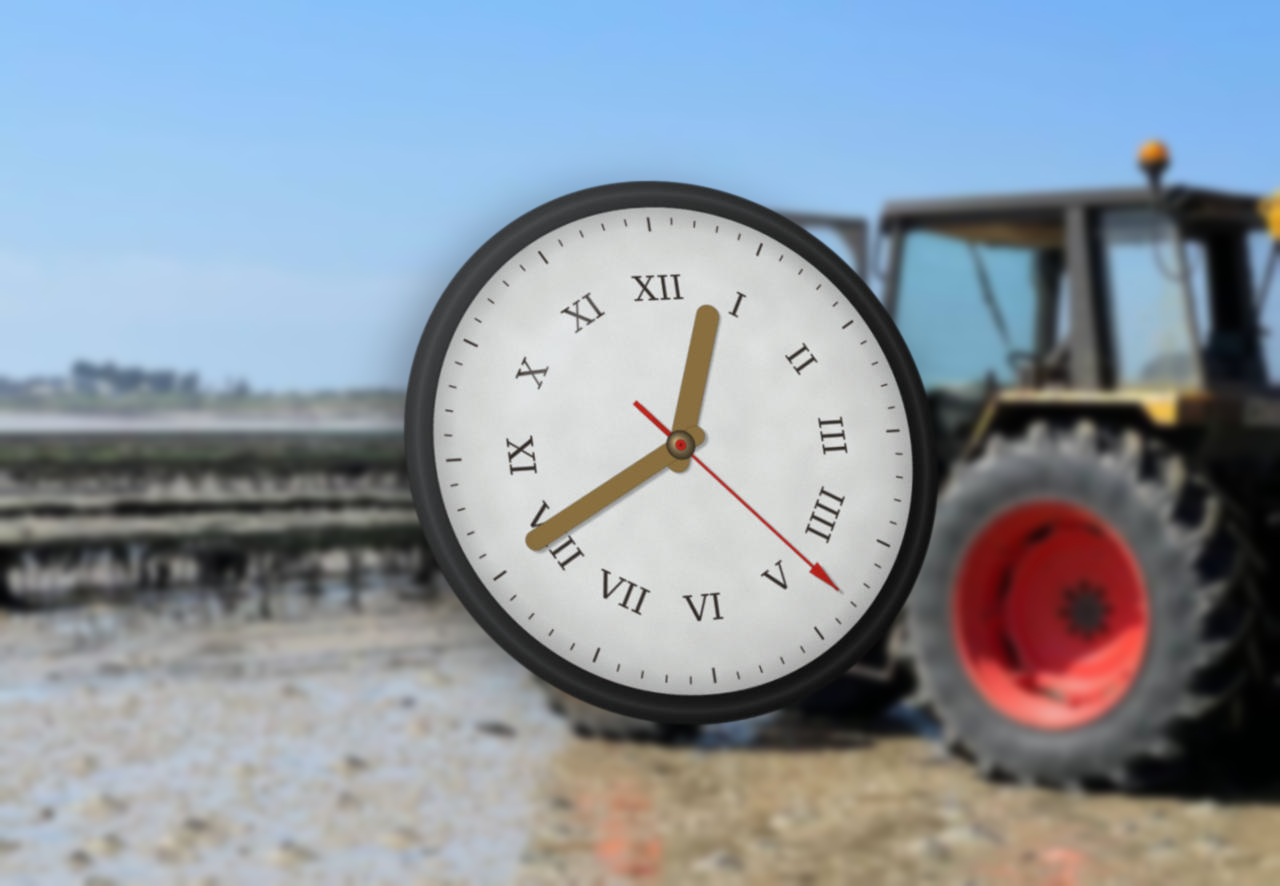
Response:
12.40.23
